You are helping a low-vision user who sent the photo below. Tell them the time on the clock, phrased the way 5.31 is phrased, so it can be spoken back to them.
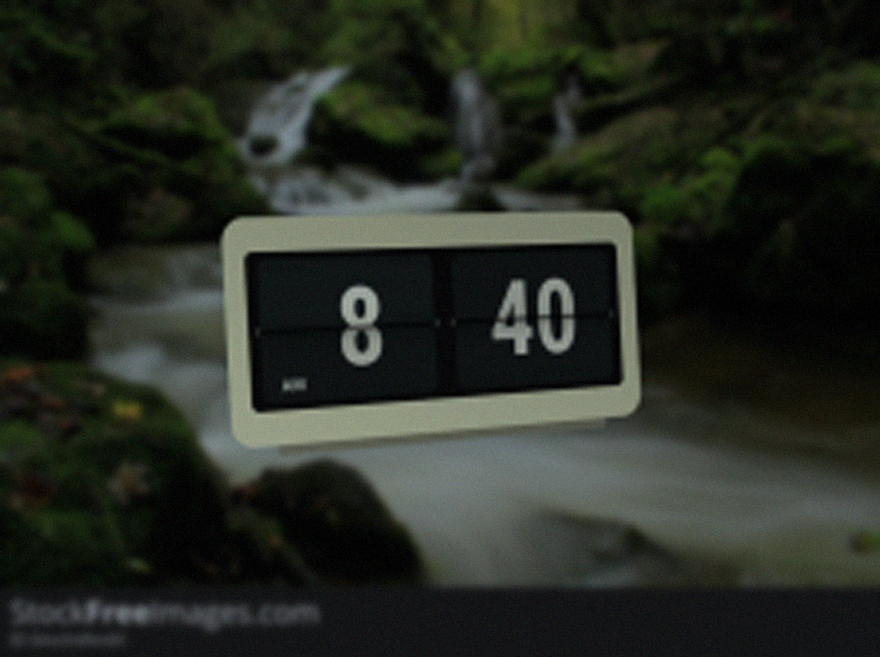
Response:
8.40
